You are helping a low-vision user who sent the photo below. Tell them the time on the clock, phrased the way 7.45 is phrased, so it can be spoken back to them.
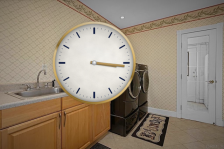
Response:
3.16
